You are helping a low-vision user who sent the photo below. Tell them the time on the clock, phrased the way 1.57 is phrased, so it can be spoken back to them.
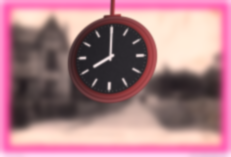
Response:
8.00
